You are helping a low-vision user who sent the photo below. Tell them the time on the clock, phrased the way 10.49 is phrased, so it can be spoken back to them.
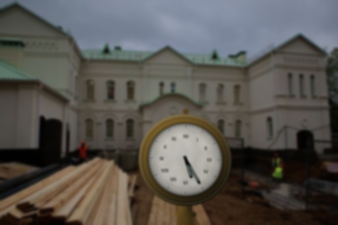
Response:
5.25
